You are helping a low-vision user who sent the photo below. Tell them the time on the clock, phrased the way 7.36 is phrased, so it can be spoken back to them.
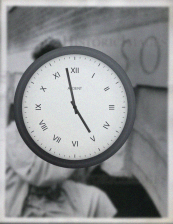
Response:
4.58
